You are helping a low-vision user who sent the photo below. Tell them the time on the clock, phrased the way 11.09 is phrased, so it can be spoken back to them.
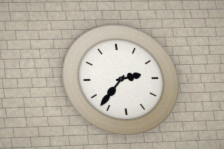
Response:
2.37
